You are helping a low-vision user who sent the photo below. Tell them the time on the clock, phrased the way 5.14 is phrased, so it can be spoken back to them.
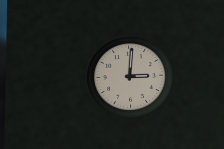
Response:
3.01
